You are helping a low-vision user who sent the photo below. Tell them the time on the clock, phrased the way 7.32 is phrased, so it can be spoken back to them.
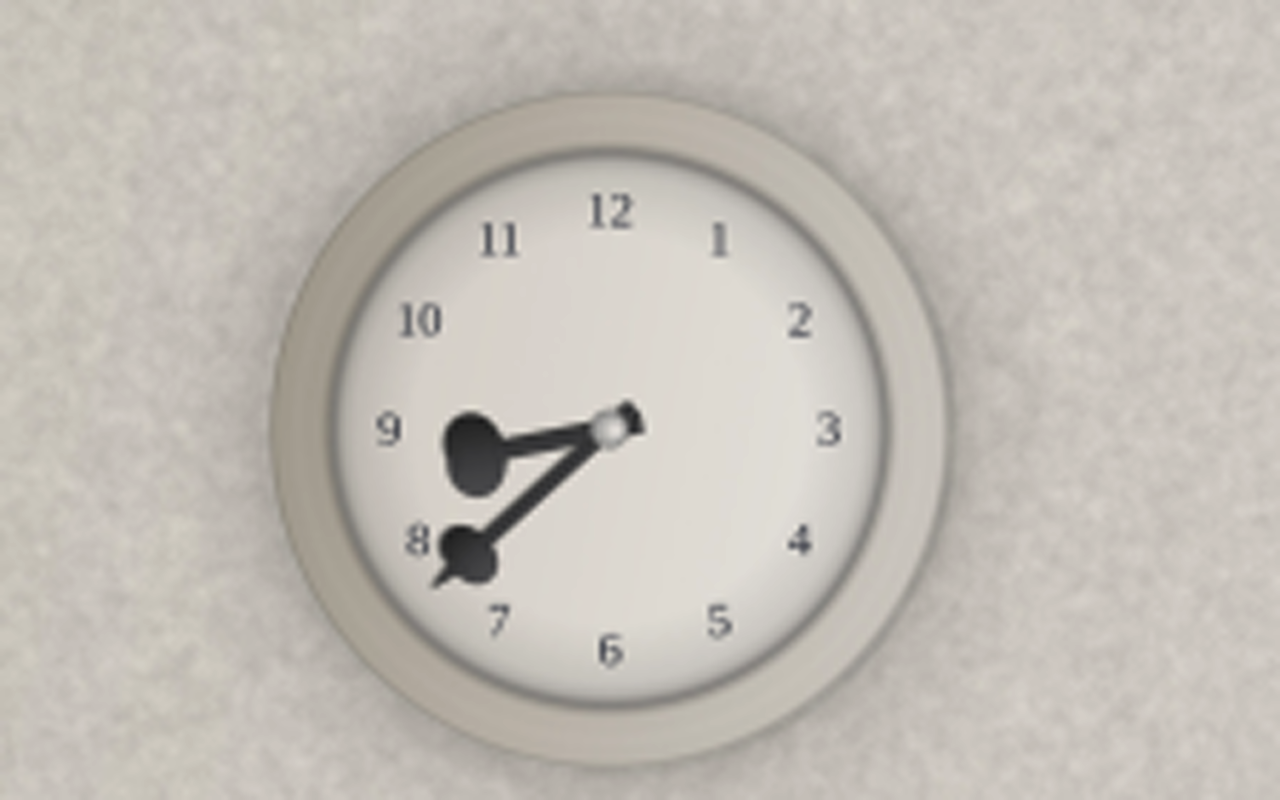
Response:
8.38
